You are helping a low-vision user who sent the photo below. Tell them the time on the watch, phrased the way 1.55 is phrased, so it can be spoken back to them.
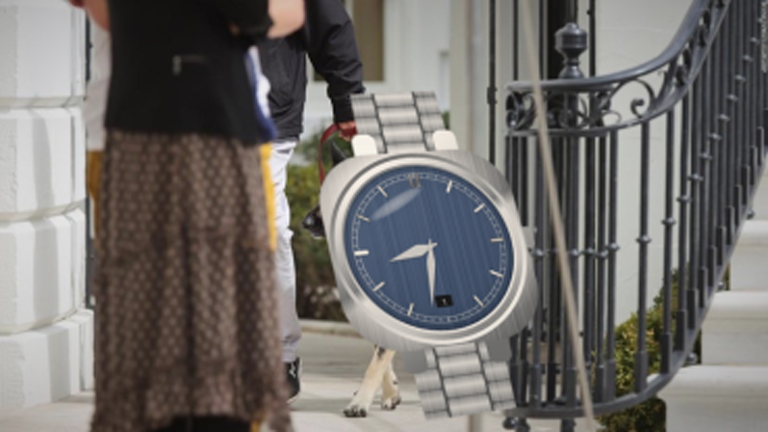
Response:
8.32
